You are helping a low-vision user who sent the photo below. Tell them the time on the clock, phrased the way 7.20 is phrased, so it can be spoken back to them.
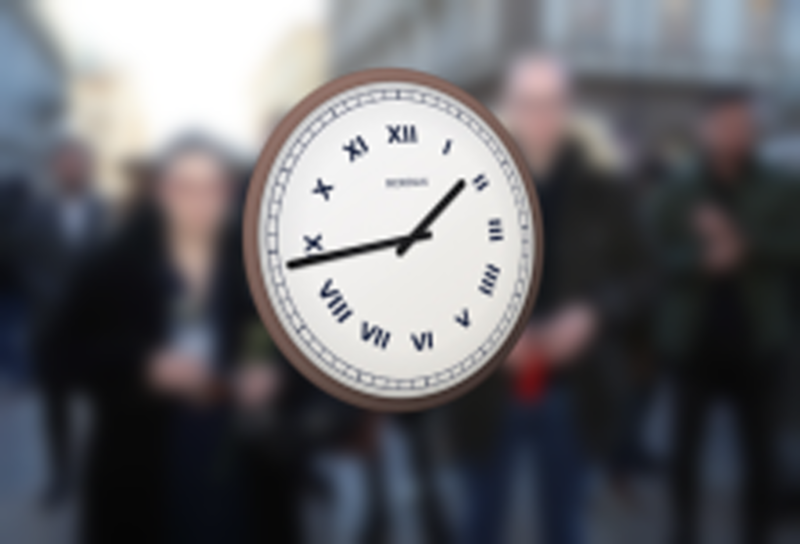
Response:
1.44
